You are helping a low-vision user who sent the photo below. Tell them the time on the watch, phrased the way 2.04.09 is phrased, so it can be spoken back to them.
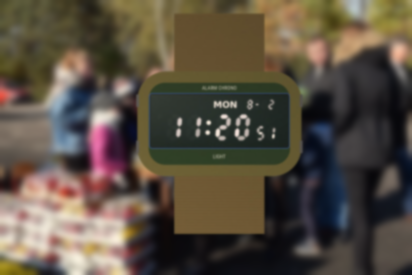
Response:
11.20.51
